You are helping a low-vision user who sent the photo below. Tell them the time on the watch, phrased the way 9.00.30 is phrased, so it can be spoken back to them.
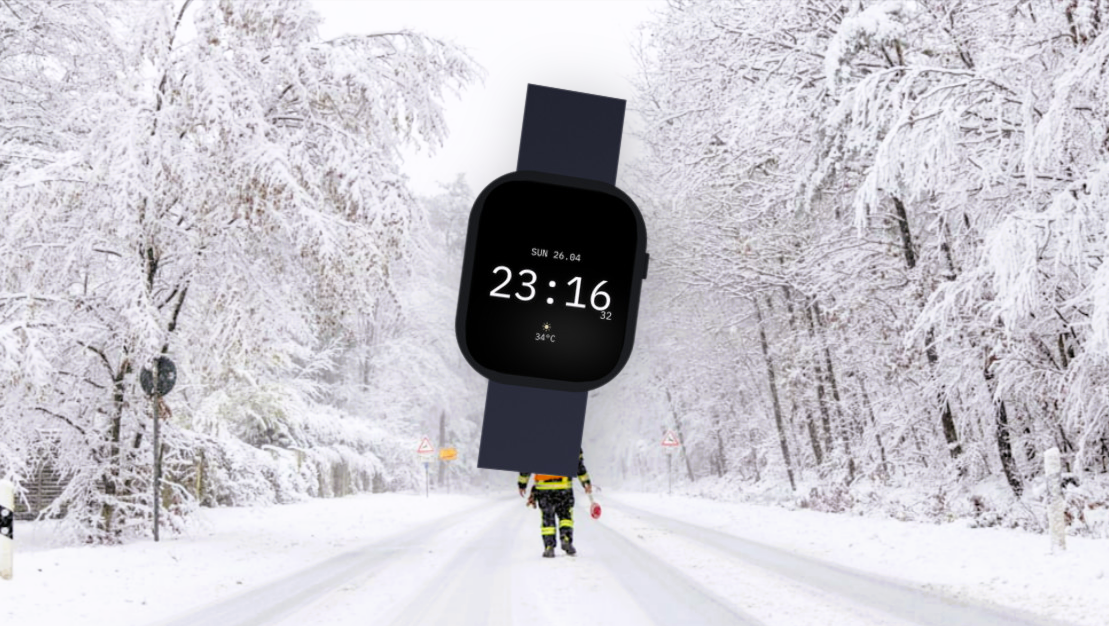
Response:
23.16.32
